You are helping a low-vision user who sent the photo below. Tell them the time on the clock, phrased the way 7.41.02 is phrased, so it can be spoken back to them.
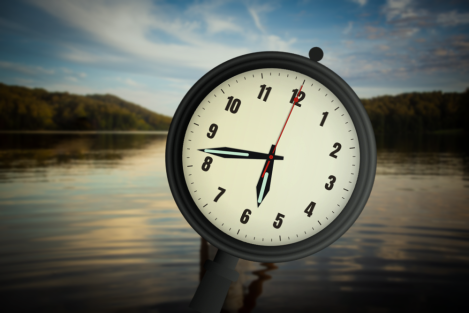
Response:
5.42.00
